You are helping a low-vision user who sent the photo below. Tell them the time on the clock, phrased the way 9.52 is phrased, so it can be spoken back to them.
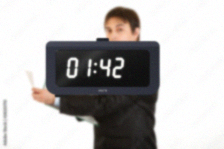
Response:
1.42
